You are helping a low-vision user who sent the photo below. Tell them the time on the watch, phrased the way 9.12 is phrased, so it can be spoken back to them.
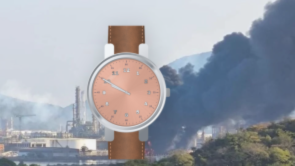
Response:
9.50
